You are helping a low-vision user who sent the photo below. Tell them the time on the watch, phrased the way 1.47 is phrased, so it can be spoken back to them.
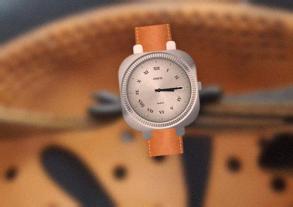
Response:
3.15
